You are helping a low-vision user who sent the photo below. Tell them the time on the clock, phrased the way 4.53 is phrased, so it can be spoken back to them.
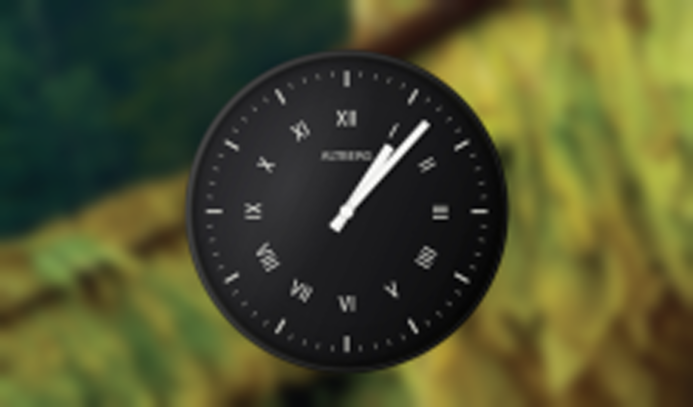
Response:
1.07
